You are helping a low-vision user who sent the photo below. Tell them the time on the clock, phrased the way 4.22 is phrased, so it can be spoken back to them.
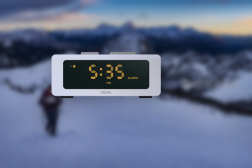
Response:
5.35
